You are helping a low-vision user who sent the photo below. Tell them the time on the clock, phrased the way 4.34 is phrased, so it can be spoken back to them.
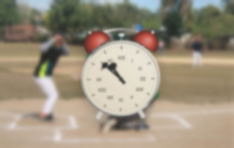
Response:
10.52
